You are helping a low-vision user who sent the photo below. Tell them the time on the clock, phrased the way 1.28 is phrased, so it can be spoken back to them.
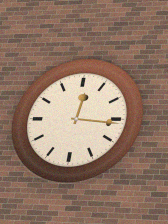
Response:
12.16
